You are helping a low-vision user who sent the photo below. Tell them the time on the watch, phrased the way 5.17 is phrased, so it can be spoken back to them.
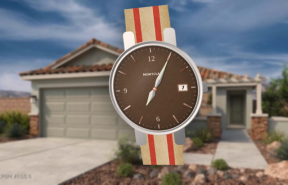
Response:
7.05
